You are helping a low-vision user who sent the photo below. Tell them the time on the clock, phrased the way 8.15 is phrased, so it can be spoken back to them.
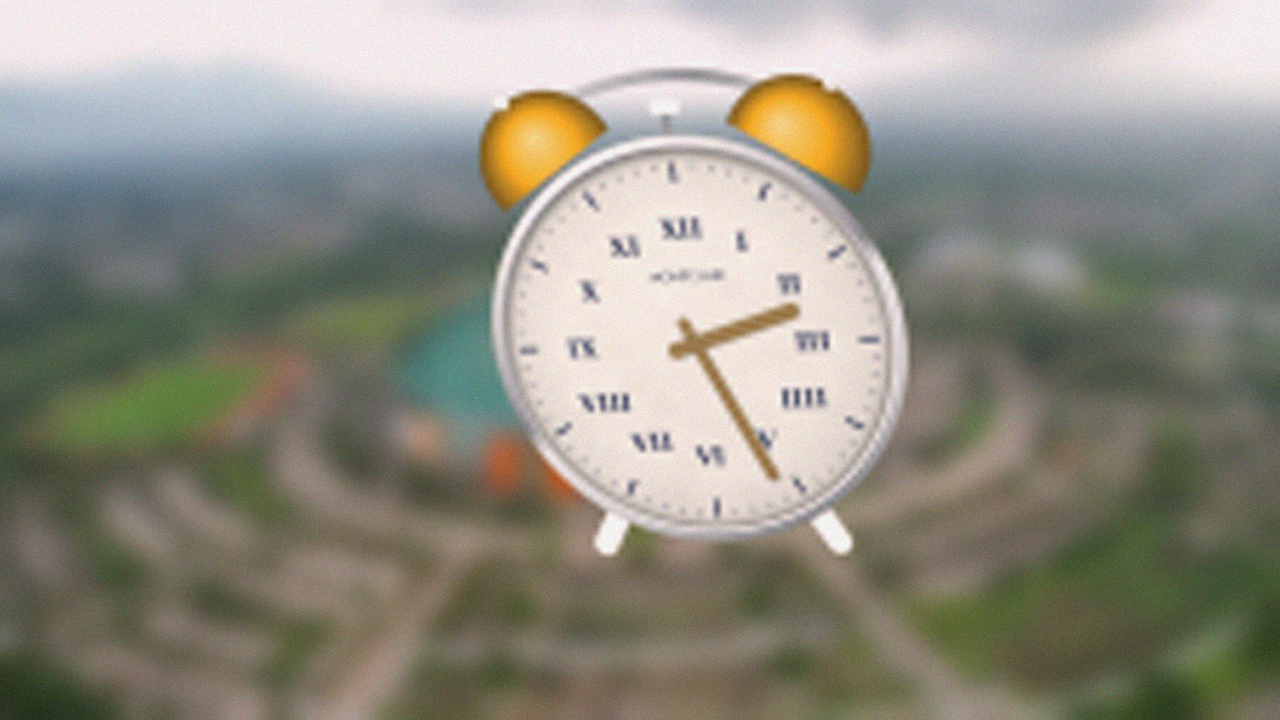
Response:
2.26
